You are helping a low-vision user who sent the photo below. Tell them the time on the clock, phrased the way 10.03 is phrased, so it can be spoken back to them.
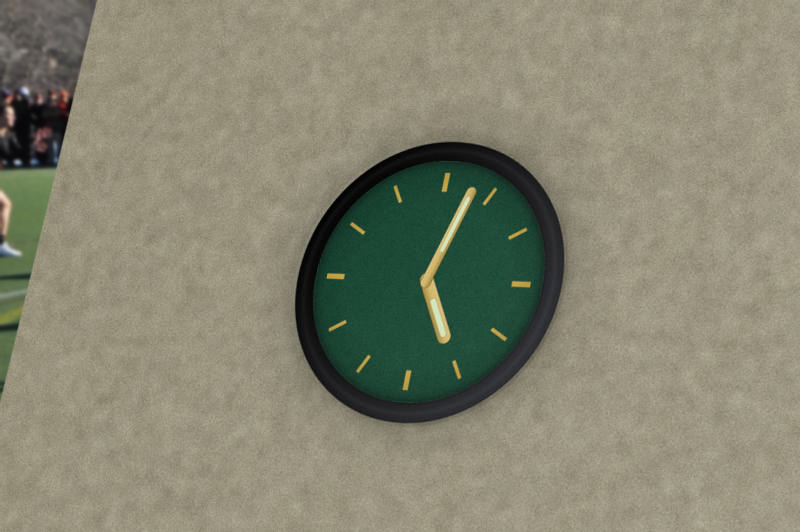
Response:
5.03
